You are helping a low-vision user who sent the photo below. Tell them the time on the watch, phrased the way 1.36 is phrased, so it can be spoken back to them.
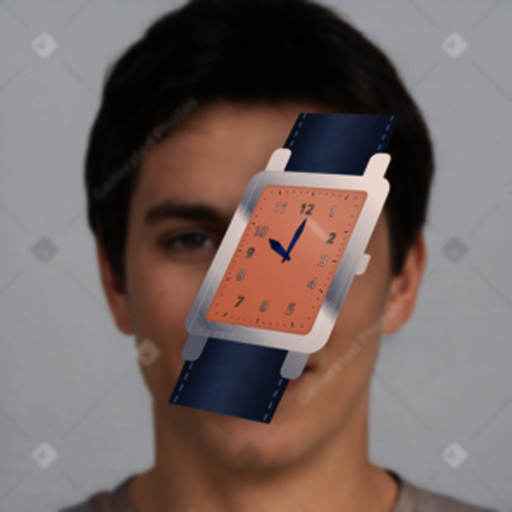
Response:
10.01
